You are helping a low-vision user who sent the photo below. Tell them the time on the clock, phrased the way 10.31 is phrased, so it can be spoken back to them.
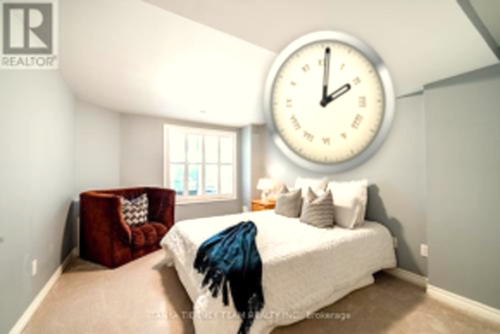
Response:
2.01
